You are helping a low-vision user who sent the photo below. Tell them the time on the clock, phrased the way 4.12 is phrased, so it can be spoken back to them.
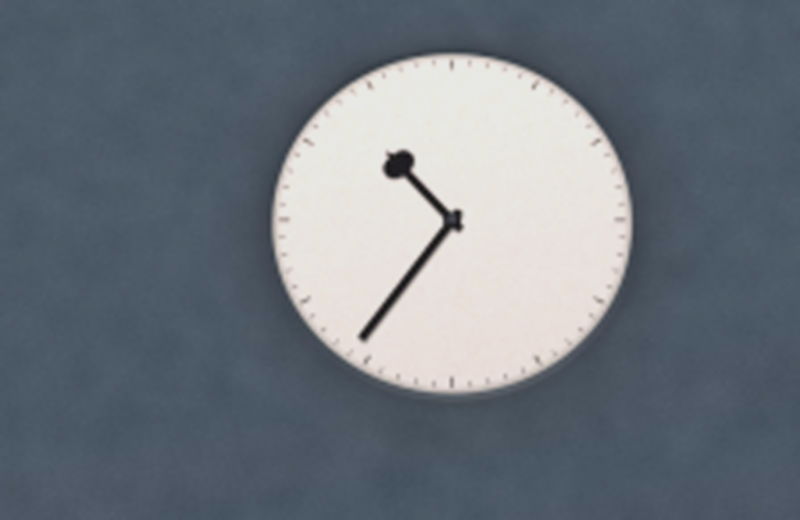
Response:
10.36
